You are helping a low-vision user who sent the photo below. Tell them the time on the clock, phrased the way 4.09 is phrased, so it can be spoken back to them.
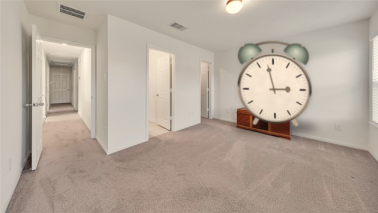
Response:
2.58
